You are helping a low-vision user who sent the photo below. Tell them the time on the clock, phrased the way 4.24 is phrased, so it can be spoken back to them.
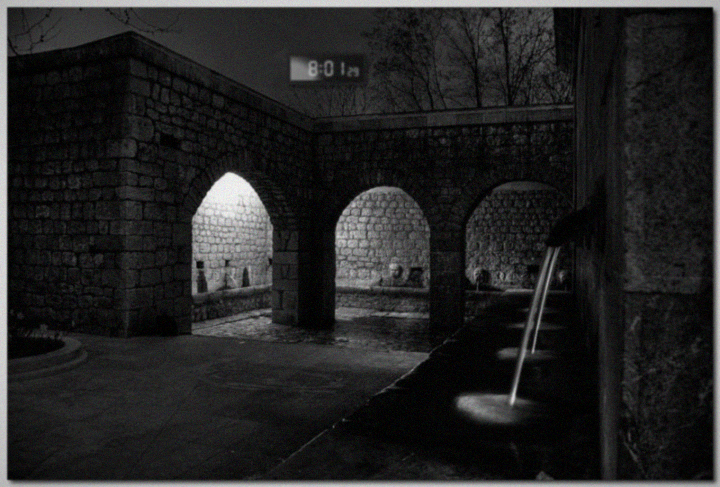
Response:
8.01
